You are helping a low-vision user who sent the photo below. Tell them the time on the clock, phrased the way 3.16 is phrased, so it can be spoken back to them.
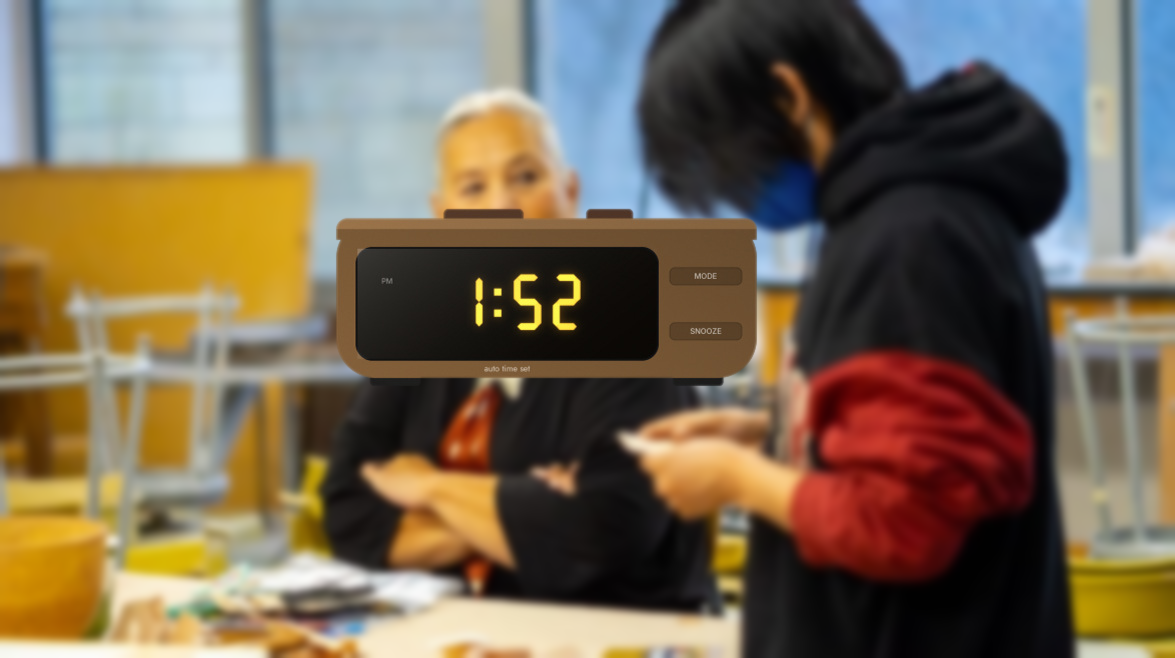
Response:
1.52
